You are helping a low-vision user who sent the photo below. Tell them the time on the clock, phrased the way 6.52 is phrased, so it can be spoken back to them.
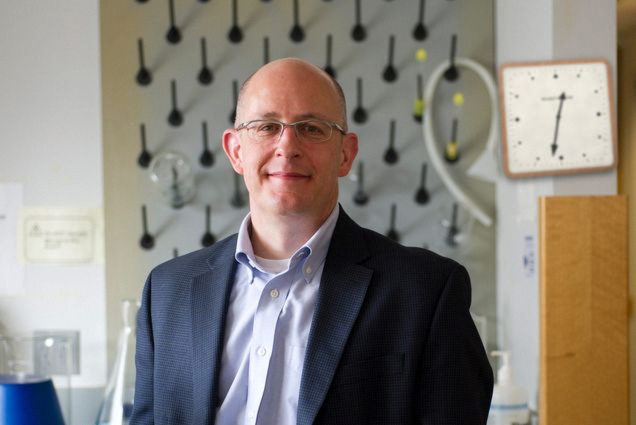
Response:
12.32
